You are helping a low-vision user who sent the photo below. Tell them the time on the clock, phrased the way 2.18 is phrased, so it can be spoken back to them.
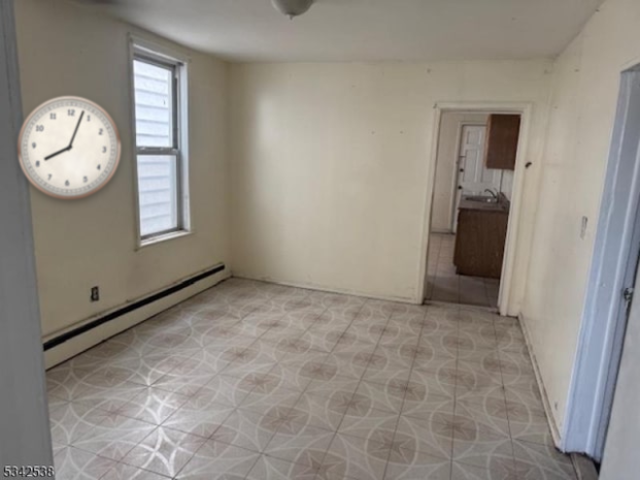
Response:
8.03
